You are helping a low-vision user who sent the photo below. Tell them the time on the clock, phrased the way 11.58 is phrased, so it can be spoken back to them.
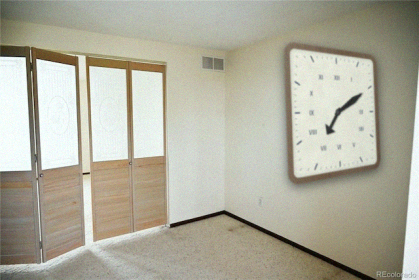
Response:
7.10
